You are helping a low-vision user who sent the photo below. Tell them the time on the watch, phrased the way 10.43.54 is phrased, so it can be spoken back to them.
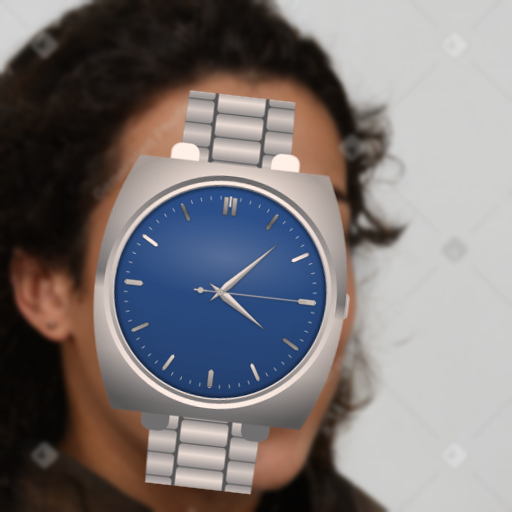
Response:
4.07.15
